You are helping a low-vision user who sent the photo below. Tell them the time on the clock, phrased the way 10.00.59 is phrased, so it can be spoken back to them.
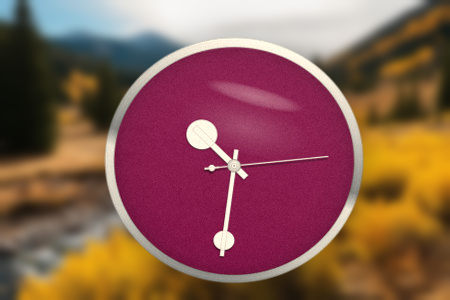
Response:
10.31.14
